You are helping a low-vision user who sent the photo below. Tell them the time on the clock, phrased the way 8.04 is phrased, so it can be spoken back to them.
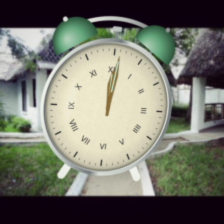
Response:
12.01
